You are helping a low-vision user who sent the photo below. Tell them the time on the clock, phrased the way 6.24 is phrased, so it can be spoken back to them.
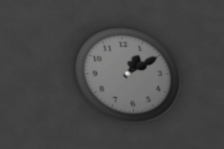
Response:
1.10
